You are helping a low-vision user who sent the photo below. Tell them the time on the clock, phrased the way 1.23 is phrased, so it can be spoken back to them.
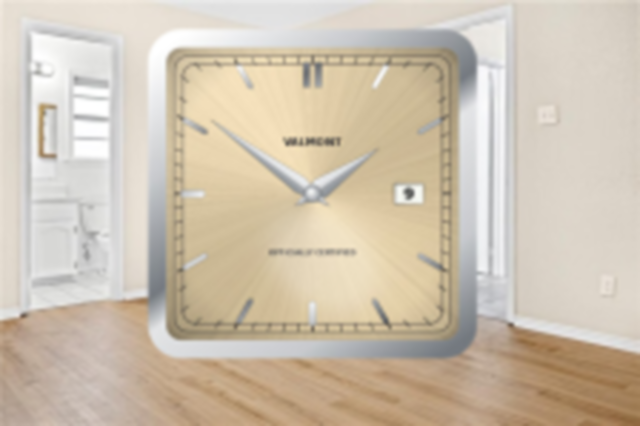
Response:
1.51
